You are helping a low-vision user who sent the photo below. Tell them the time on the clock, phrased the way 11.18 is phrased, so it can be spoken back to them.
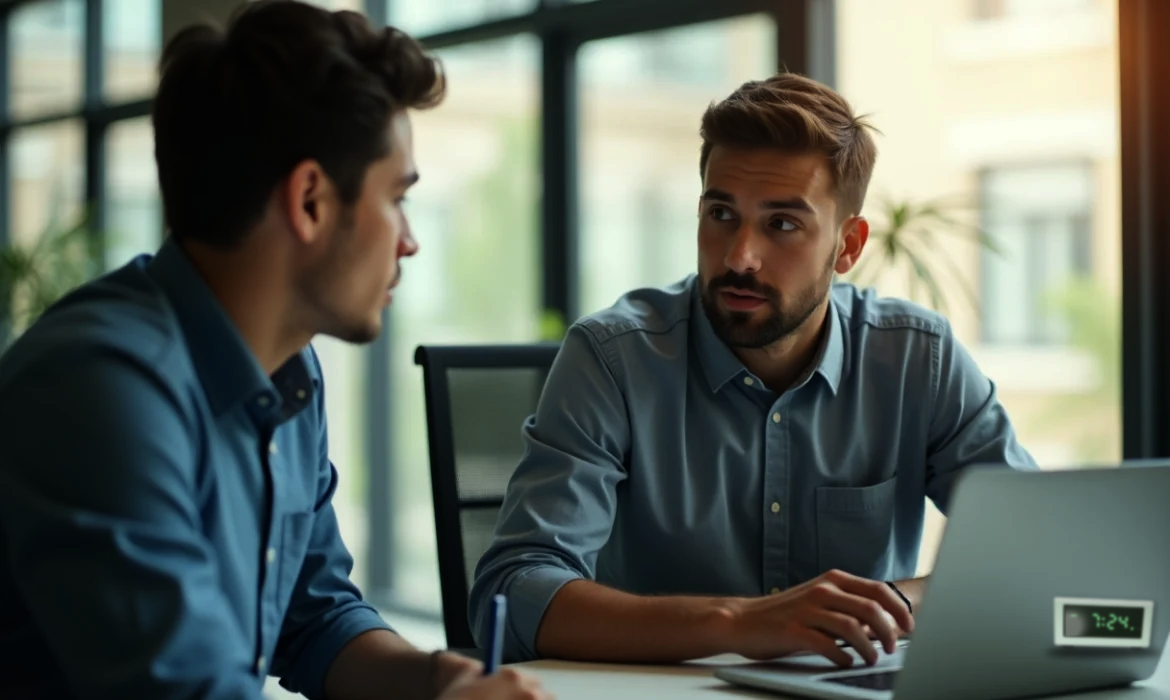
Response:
7.24
